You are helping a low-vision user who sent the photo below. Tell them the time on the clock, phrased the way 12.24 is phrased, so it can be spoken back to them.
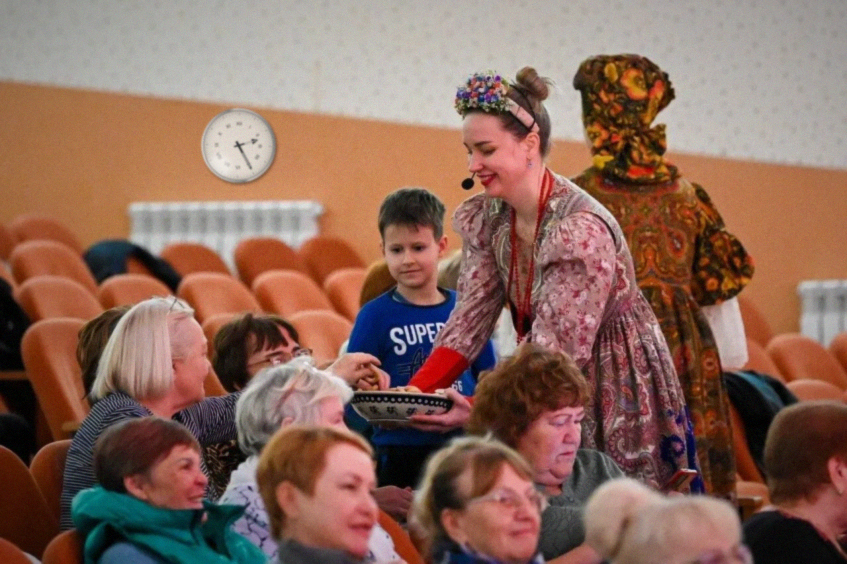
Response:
2.25
